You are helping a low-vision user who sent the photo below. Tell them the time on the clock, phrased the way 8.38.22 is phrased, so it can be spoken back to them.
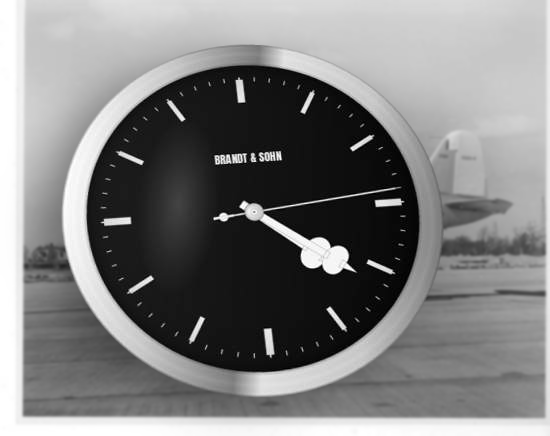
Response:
4.21.14
